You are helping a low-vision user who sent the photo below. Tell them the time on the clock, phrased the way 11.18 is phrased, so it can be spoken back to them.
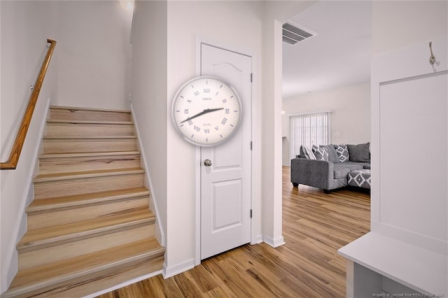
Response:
2.41
